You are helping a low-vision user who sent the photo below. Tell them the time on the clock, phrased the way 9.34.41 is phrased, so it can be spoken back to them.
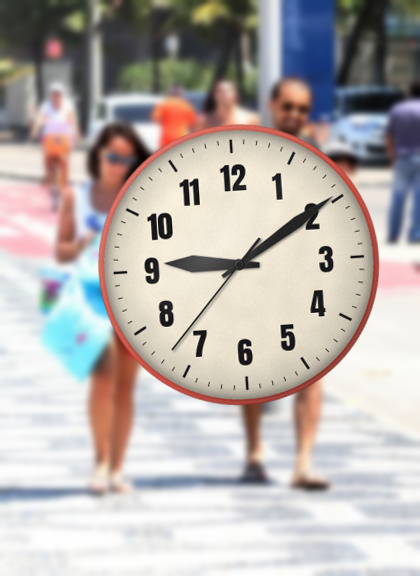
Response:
9.09.37
